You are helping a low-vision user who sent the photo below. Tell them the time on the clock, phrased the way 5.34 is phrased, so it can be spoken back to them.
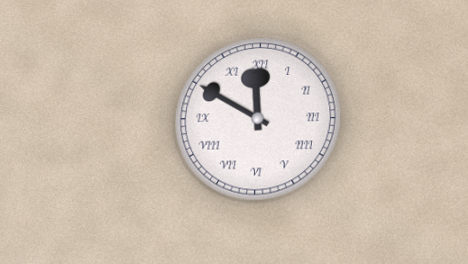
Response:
11.50
